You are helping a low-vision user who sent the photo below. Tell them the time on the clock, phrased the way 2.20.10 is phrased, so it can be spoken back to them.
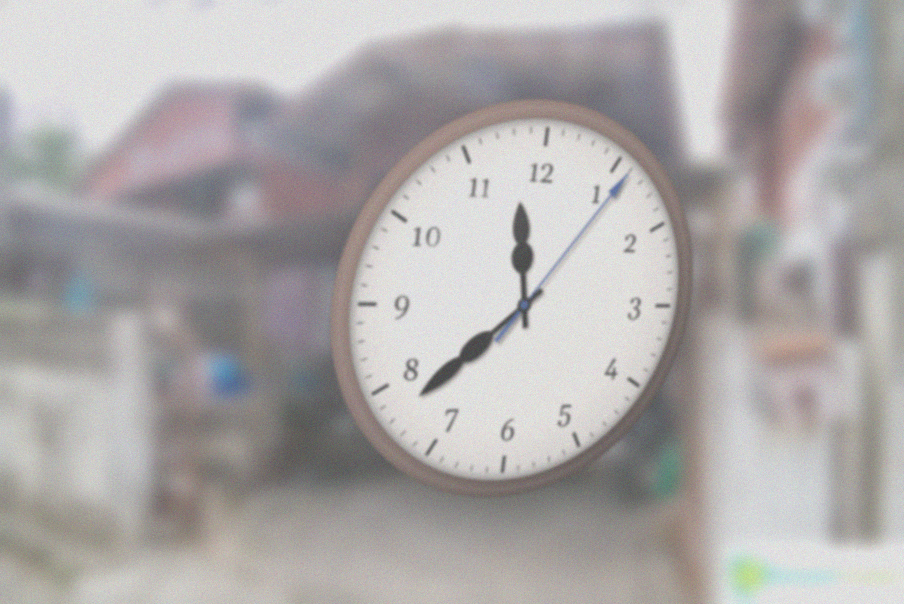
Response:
11.38.06
